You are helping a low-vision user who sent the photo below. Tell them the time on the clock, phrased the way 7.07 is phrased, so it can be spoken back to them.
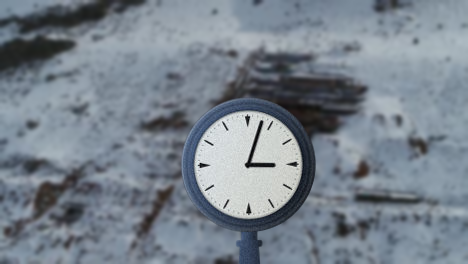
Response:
3.03
